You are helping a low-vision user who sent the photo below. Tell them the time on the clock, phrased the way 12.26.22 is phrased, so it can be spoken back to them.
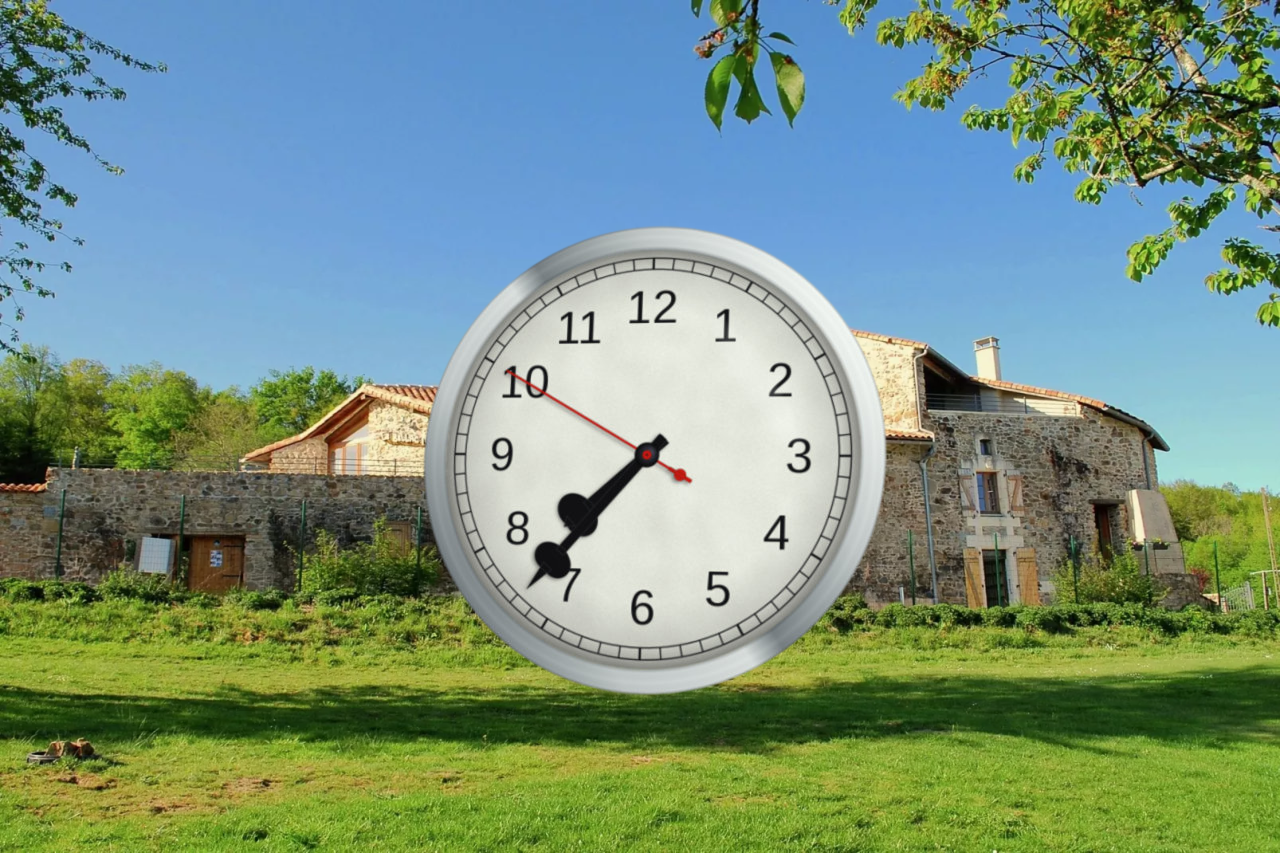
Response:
7.36.50
